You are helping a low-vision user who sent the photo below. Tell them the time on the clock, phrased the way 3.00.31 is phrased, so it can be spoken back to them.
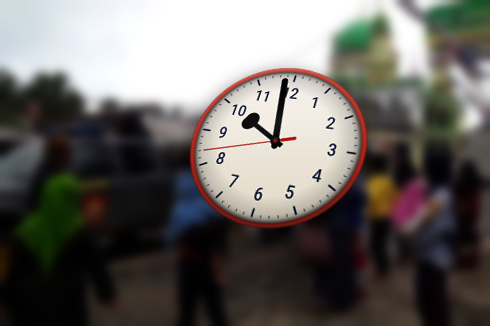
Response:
9.58.42
